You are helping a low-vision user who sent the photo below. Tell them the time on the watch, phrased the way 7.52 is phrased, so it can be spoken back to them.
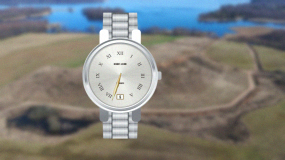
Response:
6.33
